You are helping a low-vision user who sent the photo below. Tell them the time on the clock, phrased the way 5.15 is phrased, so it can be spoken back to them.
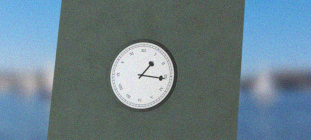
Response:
1.16
